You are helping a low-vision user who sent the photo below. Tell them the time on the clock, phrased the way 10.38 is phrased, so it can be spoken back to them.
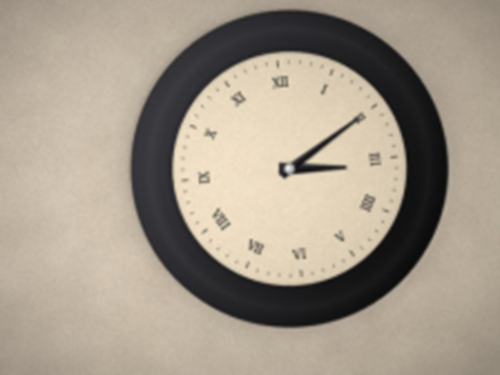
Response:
3.10
